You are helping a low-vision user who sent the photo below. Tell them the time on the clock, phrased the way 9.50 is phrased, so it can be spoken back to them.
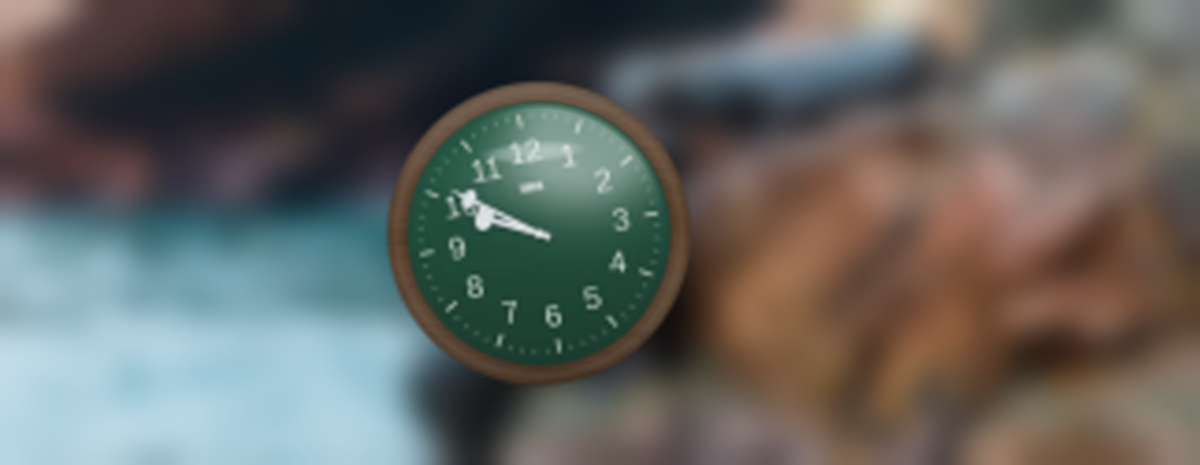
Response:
9.51
